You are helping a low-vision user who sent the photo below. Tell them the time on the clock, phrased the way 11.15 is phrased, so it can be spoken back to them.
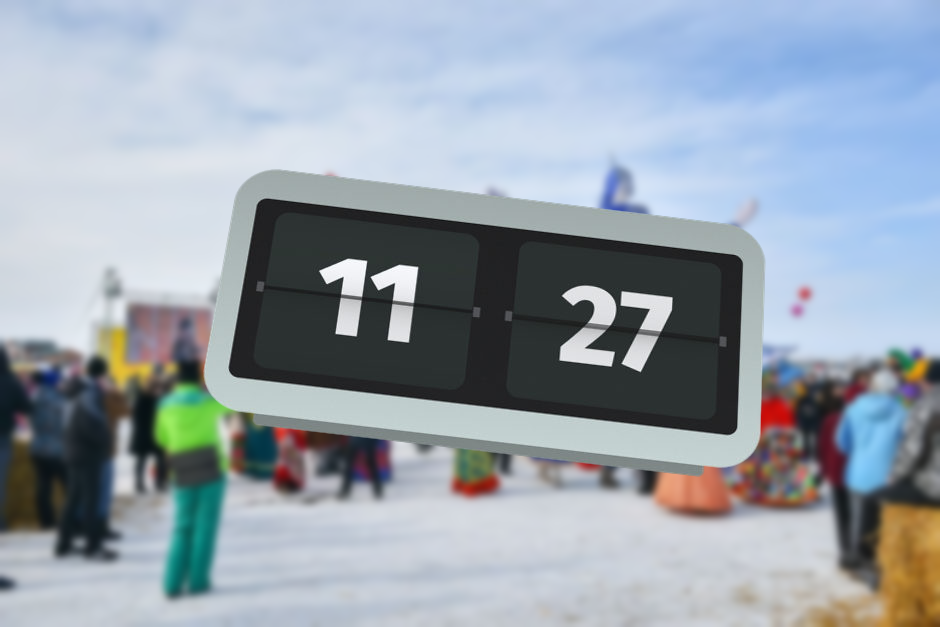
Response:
11.27
